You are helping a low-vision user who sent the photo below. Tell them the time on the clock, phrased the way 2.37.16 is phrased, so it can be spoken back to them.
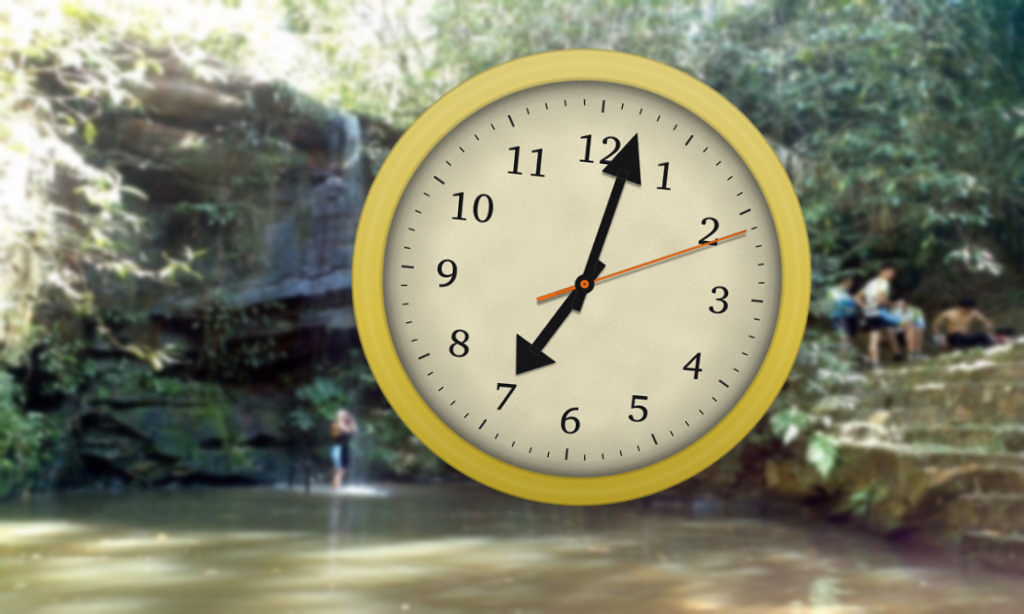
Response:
7.02.11
